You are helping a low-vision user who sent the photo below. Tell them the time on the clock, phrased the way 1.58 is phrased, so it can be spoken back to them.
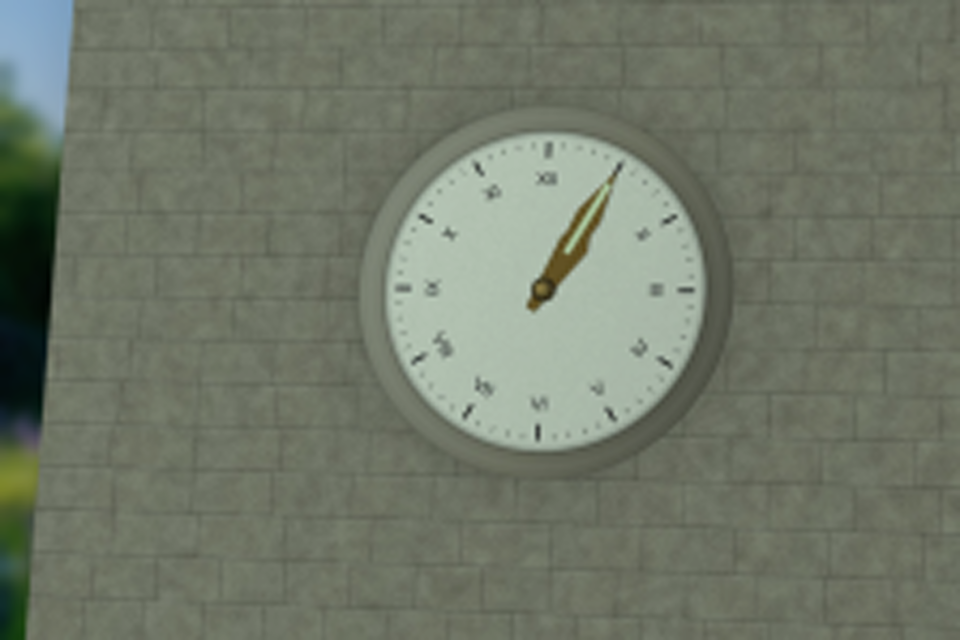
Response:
1.05
